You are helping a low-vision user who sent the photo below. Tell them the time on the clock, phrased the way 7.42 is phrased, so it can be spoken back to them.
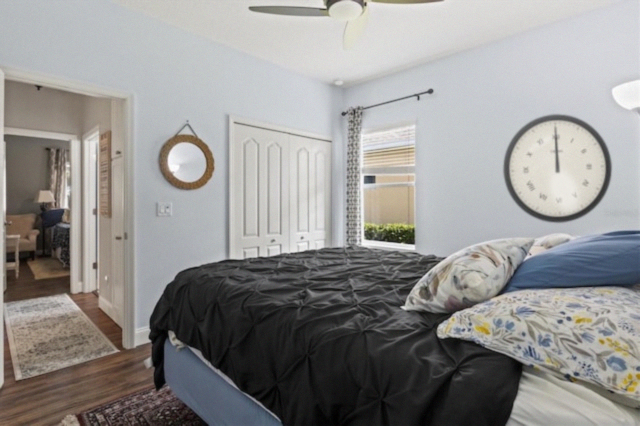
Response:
12.00
